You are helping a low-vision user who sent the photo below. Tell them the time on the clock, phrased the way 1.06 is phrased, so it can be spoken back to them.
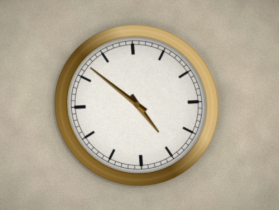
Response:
4.52
